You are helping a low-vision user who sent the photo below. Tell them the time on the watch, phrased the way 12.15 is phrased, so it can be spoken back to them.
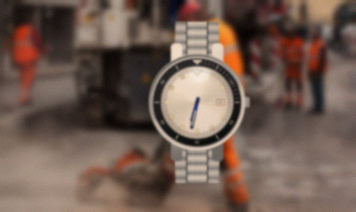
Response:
6.32
